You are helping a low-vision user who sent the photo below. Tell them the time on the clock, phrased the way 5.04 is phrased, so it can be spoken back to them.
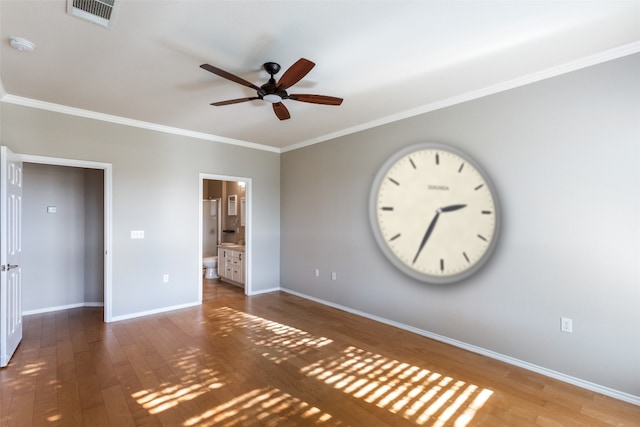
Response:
2.35
